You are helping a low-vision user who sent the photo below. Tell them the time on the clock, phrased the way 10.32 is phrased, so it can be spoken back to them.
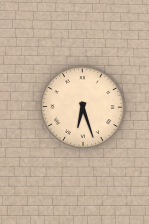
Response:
6.27
